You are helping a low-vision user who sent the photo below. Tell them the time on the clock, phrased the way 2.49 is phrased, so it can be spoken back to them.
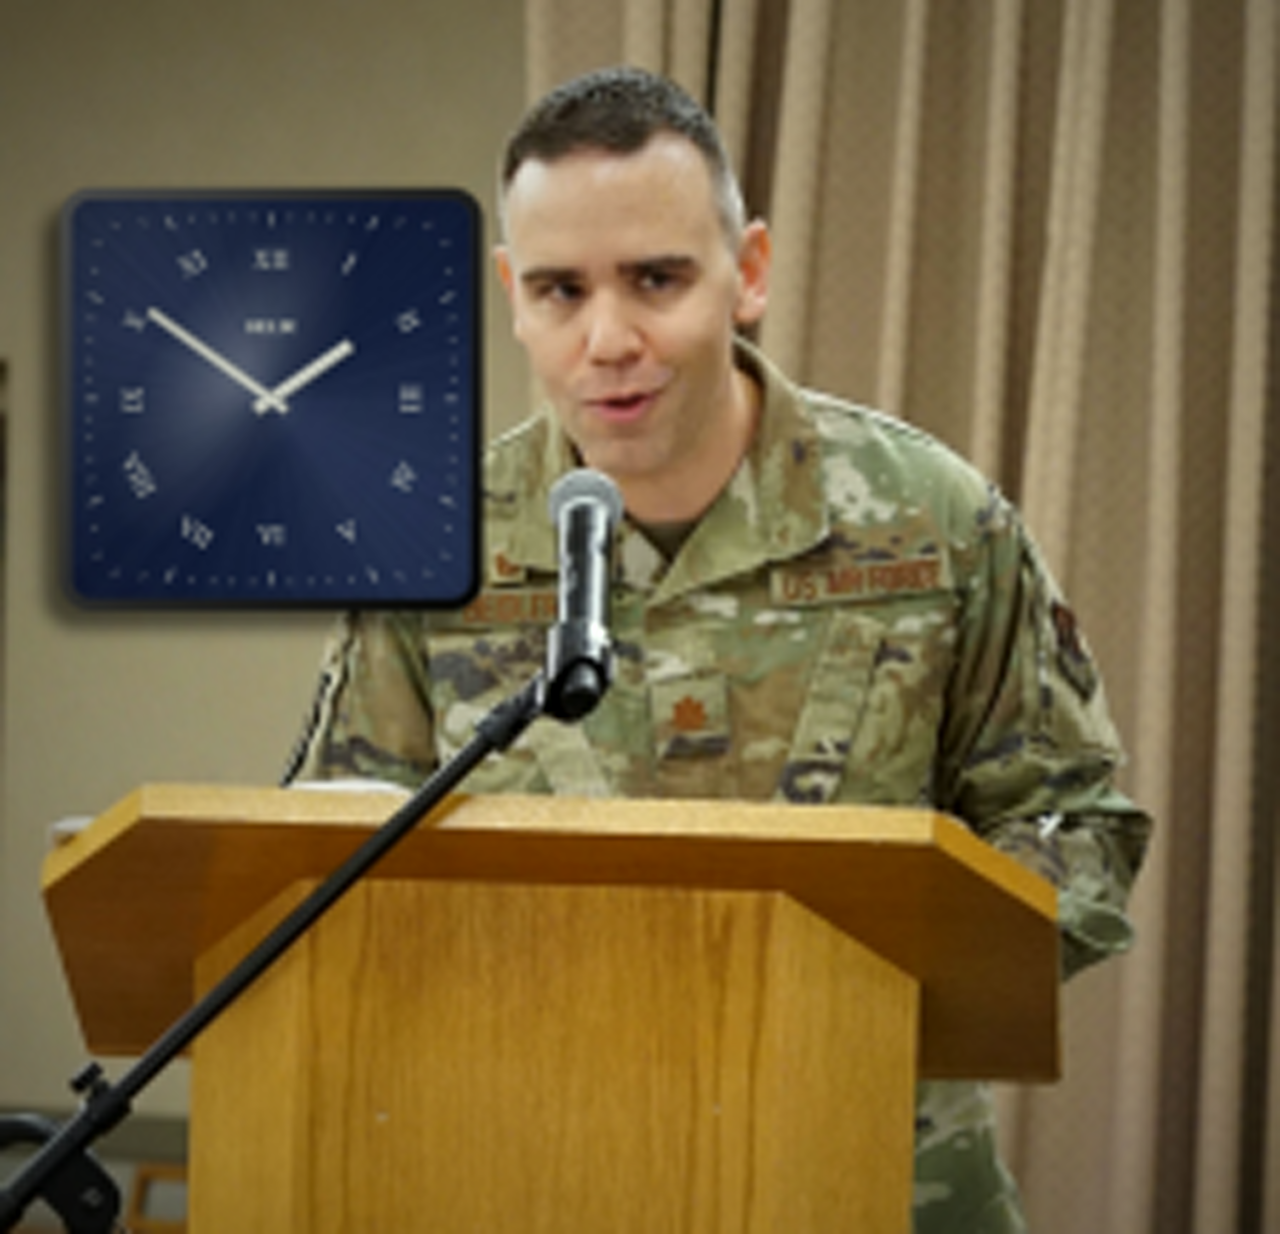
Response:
1.51
